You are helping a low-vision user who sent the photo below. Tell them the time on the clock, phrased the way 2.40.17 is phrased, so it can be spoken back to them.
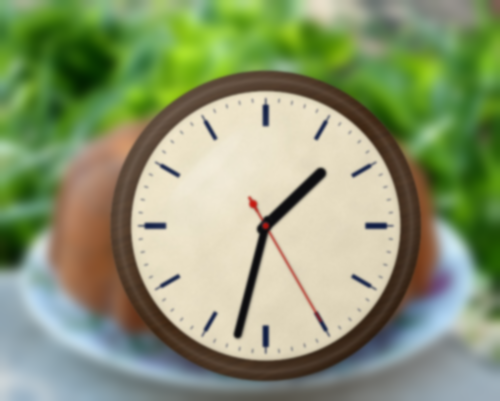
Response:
1.32.25
